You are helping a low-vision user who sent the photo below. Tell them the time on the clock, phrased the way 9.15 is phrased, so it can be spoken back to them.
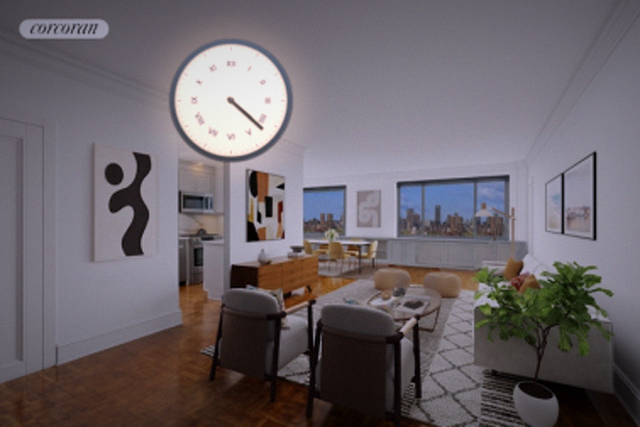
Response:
4.22
